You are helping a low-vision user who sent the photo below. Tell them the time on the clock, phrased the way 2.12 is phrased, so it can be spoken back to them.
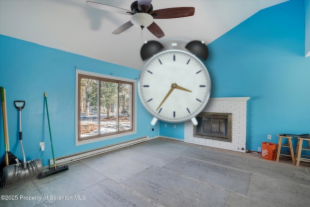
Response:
3.36
